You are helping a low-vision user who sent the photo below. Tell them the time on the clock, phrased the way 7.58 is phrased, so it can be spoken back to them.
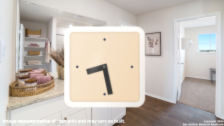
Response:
8.28
